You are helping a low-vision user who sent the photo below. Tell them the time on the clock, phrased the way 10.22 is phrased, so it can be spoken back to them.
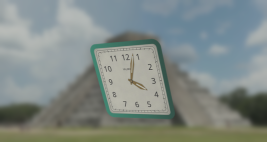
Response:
4.03
